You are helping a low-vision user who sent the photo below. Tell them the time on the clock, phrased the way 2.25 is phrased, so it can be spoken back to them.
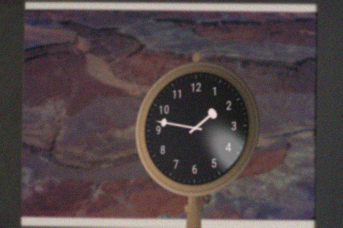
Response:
1.47
